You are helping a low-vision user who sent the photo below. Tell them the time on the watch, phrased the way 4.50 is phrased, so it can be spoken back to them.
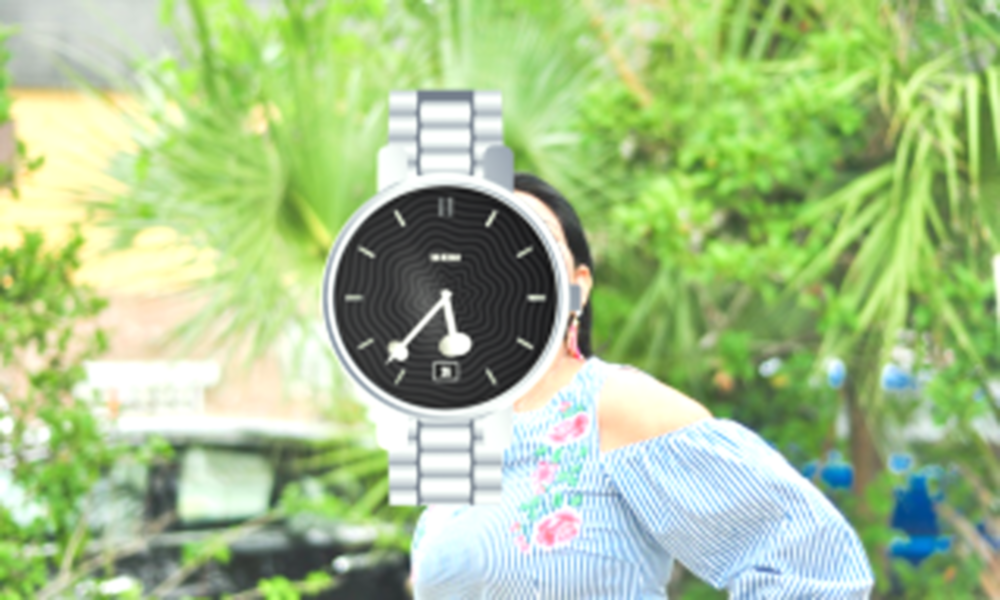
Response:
5.37
